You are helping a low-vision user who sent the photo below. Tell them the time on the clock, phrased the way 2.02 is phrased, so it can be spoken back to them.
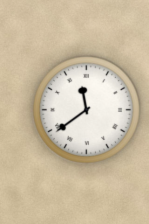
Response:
11.39
